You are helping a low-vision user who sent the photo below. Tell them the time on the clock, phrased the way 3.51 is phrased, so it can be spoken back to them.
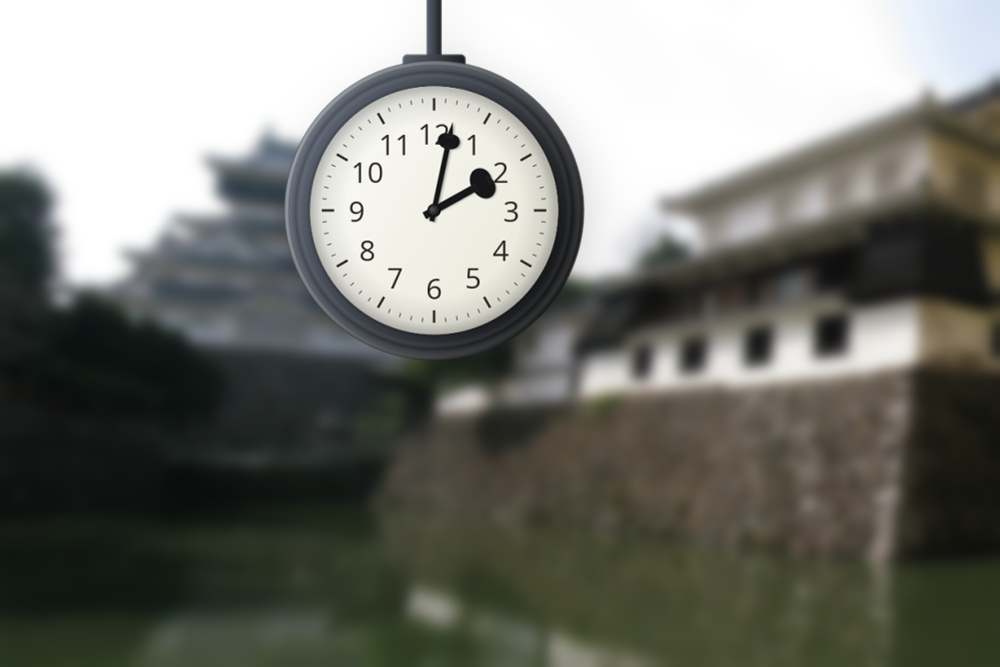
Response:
2.02
